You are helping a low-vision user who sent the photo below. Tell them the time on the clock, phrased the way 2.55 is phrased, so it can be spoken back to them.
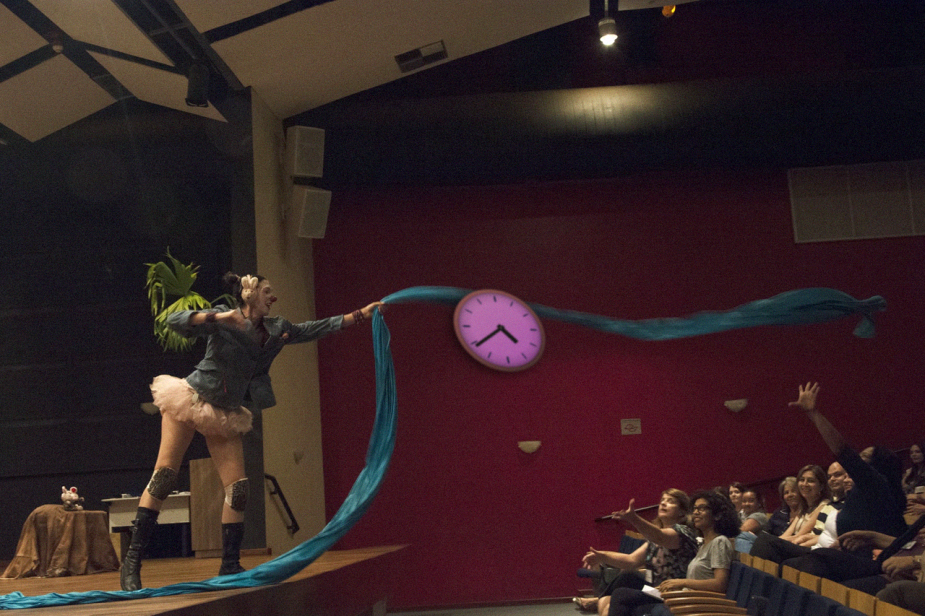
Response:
4.39
